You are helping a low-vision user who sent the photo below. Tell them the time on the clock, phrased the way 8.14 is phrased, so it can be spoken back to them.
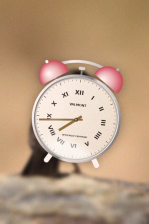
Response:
7.44
